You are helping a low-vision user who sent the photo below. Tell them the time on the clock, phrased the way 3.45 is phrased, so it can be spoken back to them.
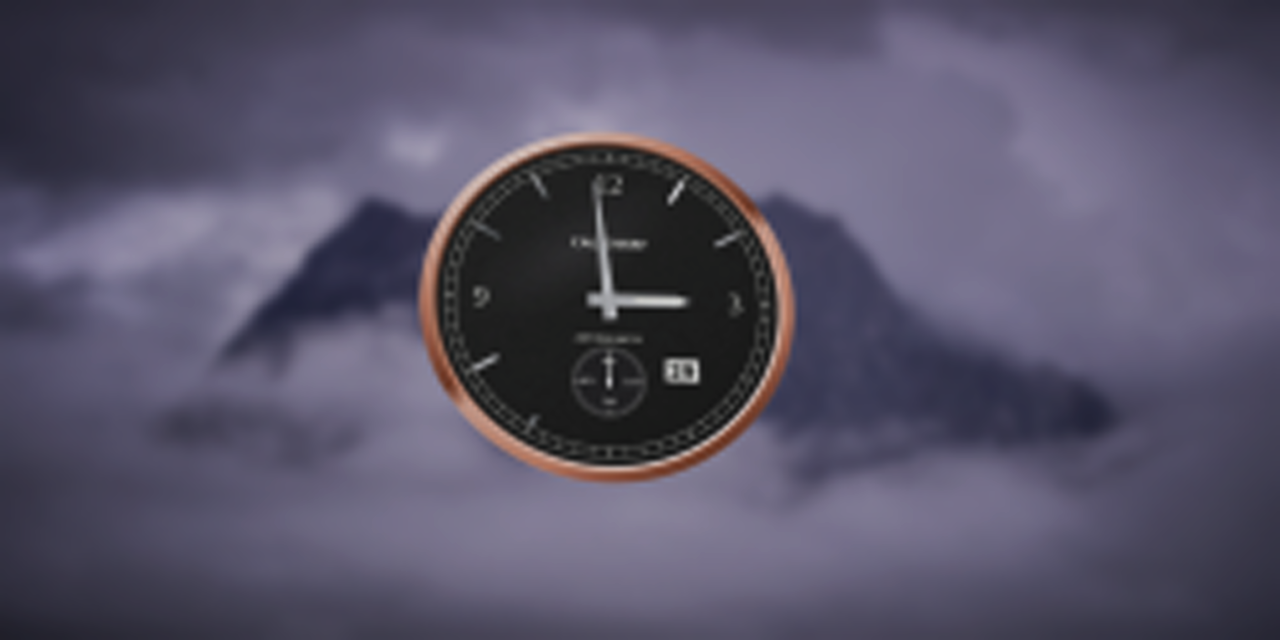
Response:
2.59
